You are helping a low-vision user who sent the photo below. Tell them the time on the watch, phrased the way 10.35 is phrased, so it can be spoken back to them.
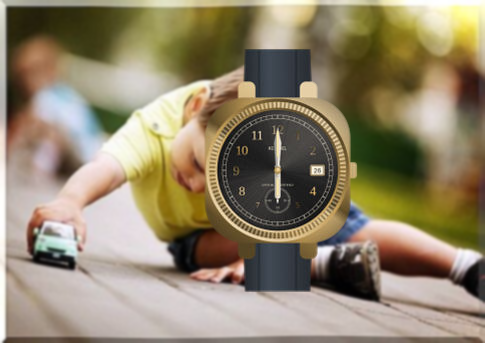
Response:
6.00
